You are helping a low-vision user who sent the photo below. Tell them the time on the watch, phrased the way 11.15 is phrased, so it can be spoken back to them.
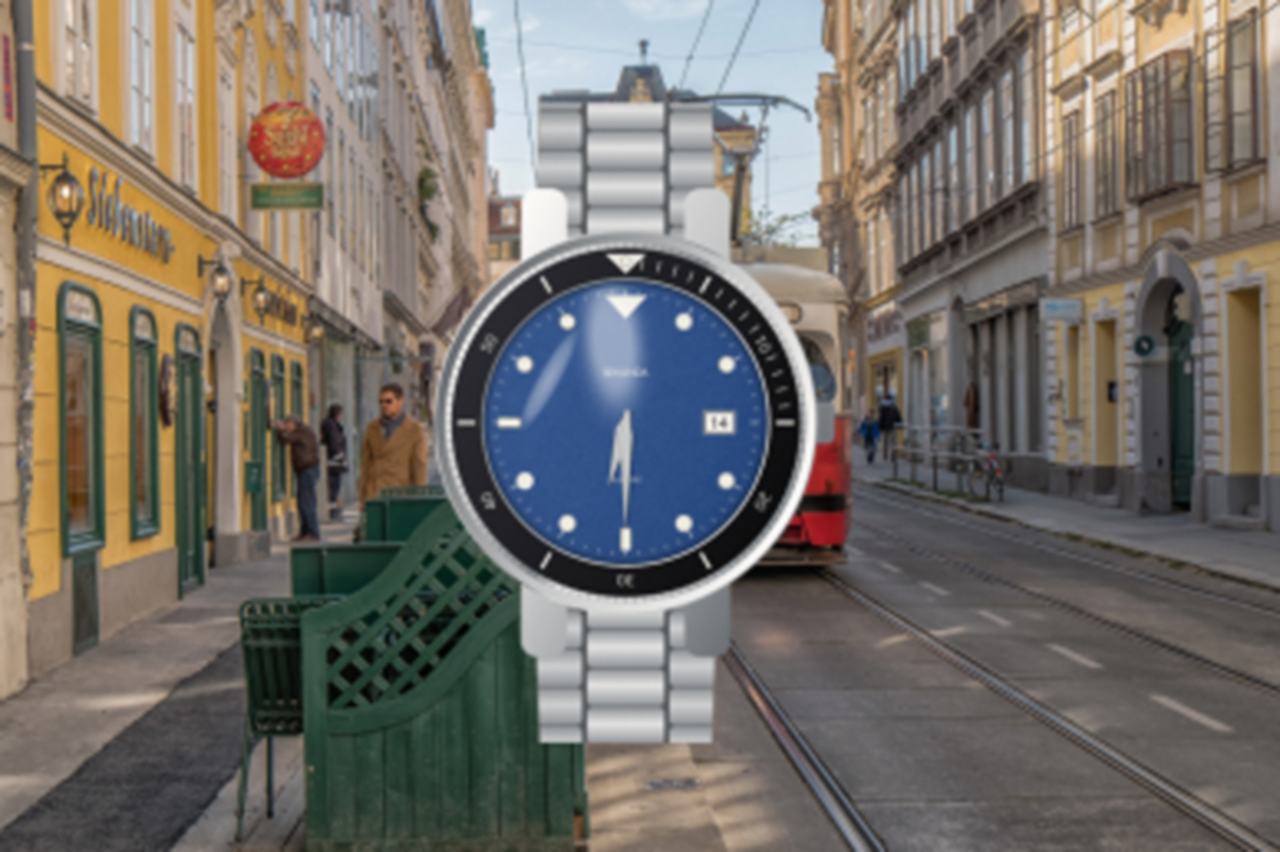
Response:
6.30
